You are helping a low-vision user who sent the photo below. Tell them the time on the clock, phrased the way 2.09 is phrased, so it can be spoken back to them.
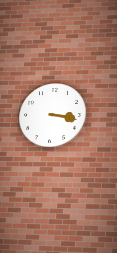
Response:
3.17
